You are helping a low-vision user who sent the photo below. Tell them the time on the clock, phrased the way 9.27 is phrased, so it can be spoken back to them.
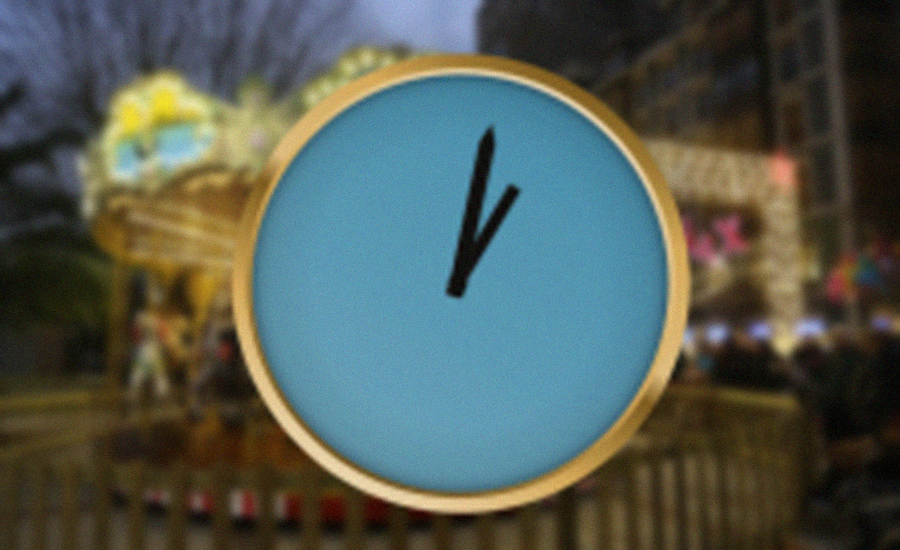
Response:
1.02
